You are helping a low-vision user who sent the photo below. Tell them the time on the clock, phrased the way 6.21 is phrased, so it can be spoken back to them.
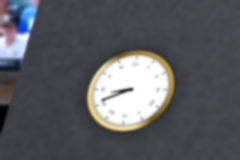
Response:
8.41
